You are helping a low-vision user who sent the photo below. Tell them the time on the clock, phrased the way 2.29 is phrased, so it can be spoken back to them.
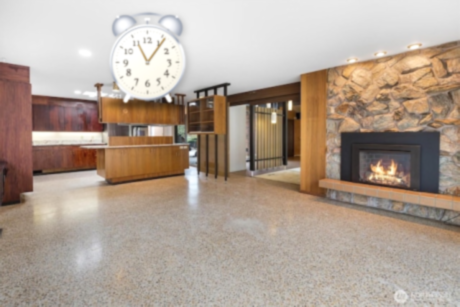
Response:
11.06
